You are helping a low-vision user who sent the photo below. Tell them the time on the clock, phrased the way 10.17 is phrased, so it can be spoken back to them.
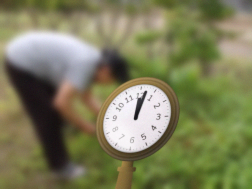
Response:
12.02
